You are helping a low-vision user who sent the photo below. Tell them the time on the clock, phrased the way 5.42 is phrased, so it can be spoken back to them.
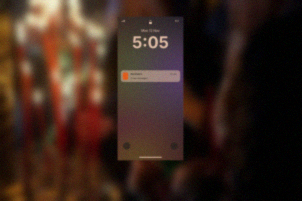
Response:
5.05
